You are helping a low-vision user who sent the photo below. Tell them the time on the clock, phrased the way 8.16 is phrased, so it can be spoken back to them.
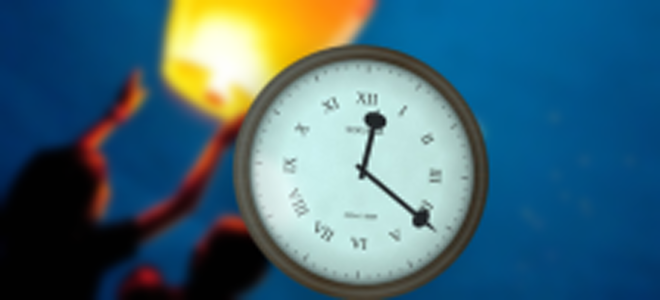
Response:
12.21
